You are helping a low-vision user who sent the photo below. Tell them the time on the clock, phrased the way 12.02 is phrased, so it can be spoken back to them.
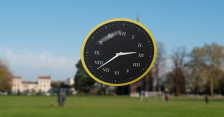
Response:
2.38
